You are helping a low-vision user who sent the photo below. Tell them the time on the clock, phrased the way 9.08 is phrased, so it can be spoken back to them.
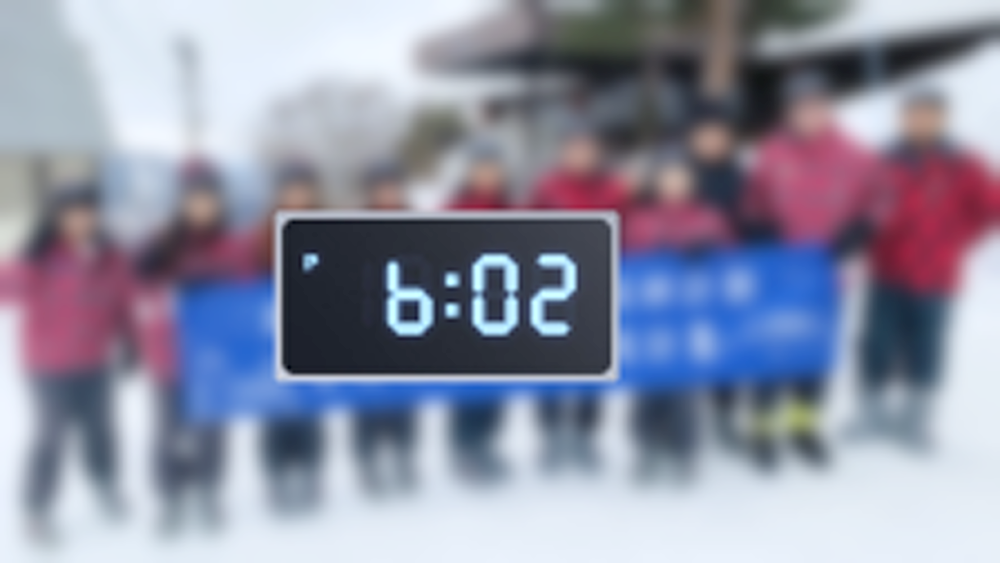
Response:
6.02
